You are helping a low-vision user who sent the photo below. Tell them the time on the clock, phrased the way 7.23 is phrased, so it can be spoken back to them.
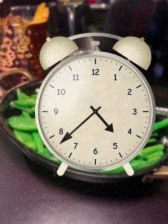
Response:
4.38
